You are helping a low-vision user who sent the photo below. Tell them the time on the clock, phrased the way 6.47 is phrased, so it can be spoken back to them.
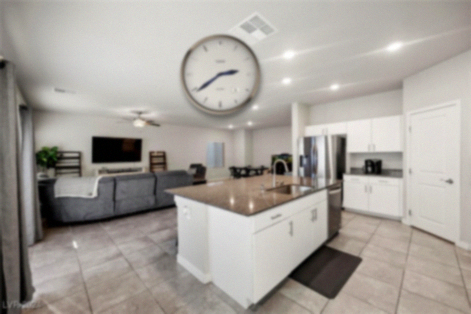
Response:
2.39
